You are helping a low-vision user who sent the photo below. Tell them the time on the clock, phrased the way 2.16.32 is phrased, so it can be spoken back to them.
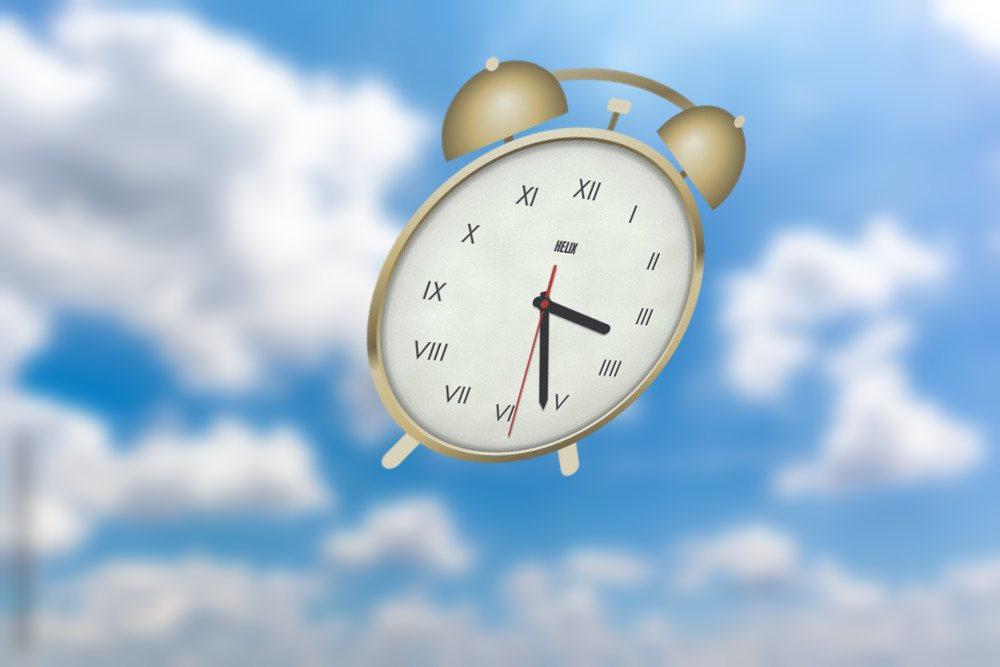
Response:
3.26.29
